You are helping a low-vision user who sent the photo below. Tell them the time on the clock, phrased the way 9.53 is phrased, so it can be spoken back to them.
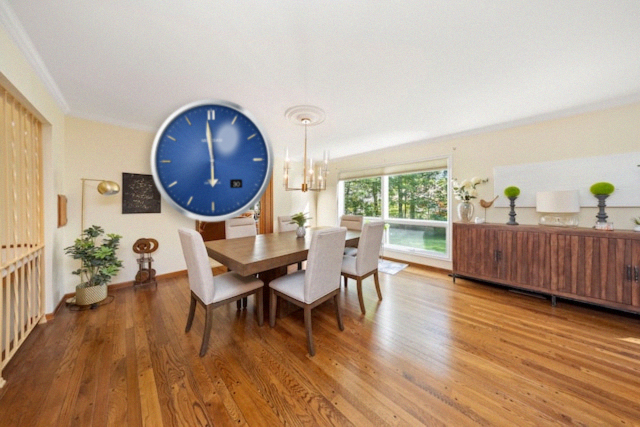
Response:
5.59
